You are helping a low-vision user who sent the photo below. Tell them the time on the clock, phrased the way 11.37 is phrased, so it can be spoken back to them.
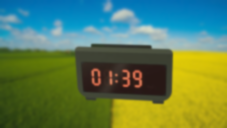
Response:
1.39
